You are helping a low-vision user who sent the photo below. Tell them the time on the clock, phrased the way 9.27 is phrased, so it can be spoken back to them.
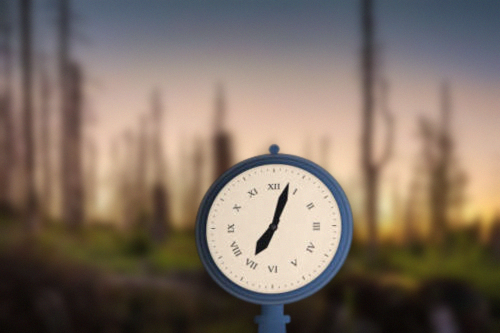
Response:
7.03
